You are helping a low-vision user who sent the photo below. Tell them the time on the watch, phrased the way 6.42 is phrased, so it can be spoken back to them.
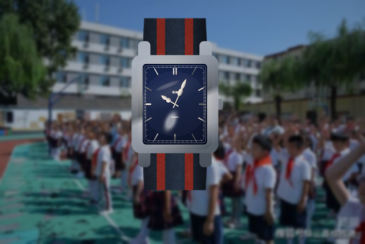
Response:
10.04
